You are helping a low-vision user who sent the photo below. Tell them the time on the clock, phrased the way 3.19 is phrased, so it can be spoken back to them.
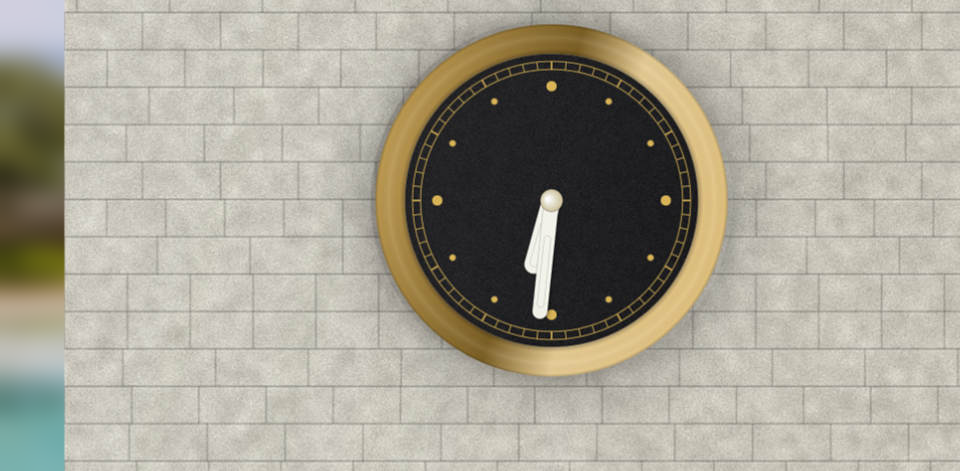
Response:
6.31
